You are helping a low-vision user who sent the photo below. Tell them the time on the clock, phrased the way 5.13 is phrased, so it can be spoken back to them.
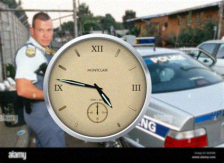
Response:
4.47
